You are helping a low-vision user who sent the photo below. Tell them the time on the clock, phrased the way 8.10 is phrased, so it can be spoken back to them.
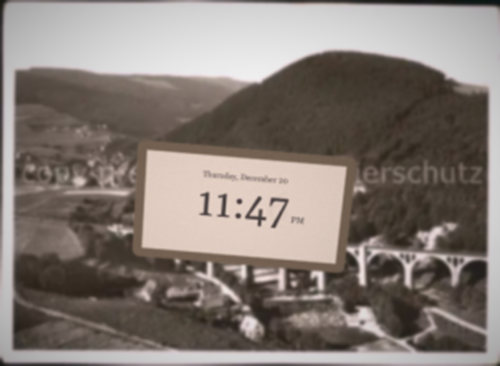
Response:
11.47
